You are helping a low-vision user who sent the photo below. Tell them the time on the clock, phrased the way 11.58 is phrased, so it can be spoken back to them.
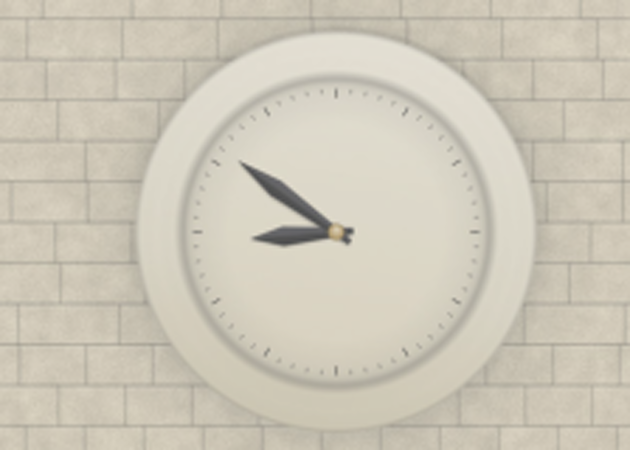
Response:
8.51
